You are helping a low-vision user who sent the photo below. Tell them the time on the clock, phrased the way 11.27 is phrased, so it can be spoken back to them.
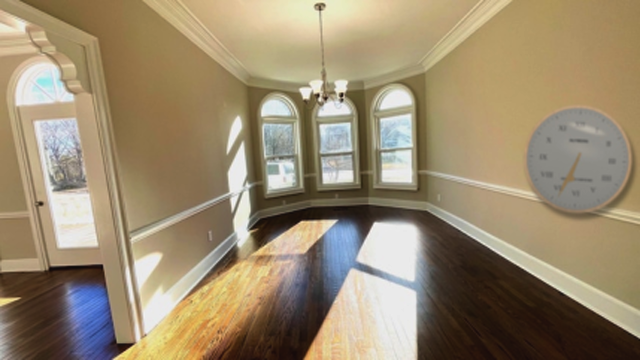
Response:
6.34
